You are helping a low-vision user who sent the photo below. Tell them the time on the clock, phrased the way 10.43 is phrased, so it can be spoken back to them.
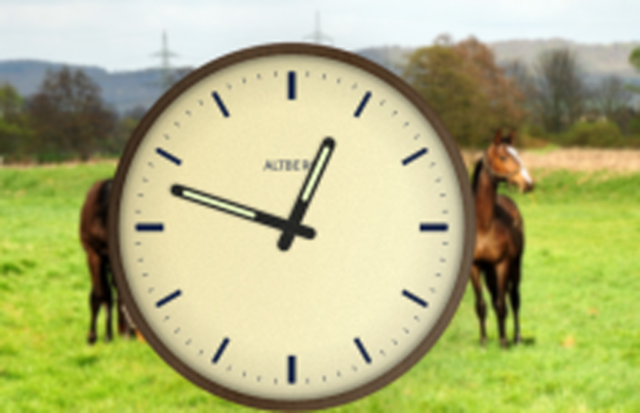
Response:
12.48
